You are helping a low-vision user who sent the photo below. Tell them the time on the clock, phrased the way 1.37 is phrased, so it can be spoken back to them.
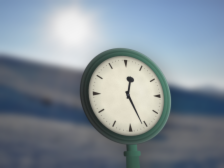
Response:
12.26
